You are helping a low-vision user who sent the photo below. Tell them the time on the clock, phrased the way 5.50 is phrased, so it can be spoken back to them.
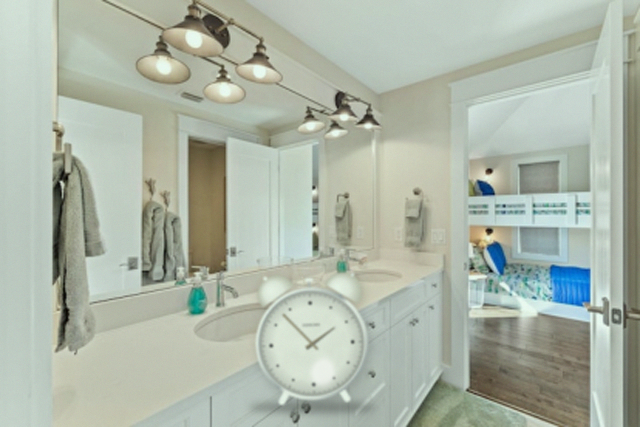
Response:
1.53
